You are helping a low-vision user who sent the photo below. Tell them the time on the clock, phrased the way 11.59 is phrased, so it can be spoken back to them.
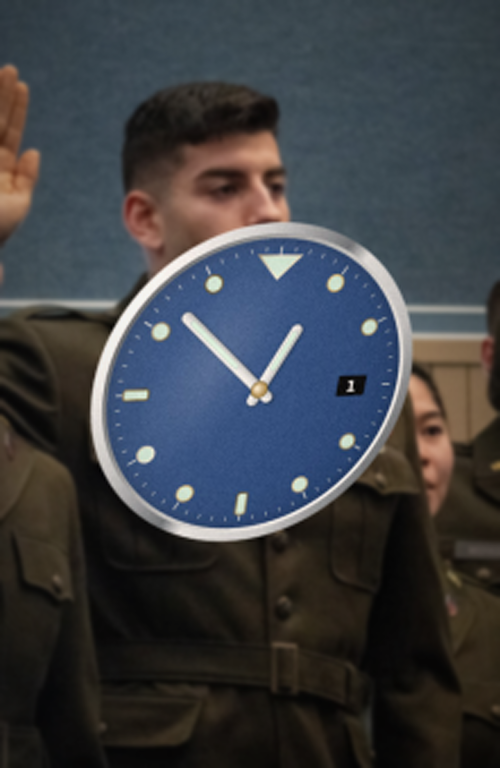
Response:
12.52
